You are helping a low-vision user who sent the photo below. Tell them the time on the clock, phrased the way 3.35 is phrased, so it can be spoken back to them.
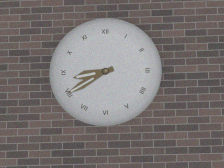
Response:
8.40
